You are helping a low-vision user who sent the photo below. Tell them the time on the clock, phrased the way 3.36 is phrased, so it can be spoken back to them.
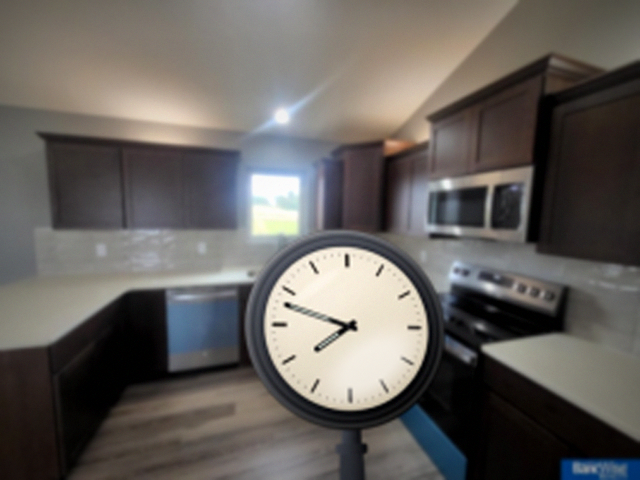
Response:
7.48
